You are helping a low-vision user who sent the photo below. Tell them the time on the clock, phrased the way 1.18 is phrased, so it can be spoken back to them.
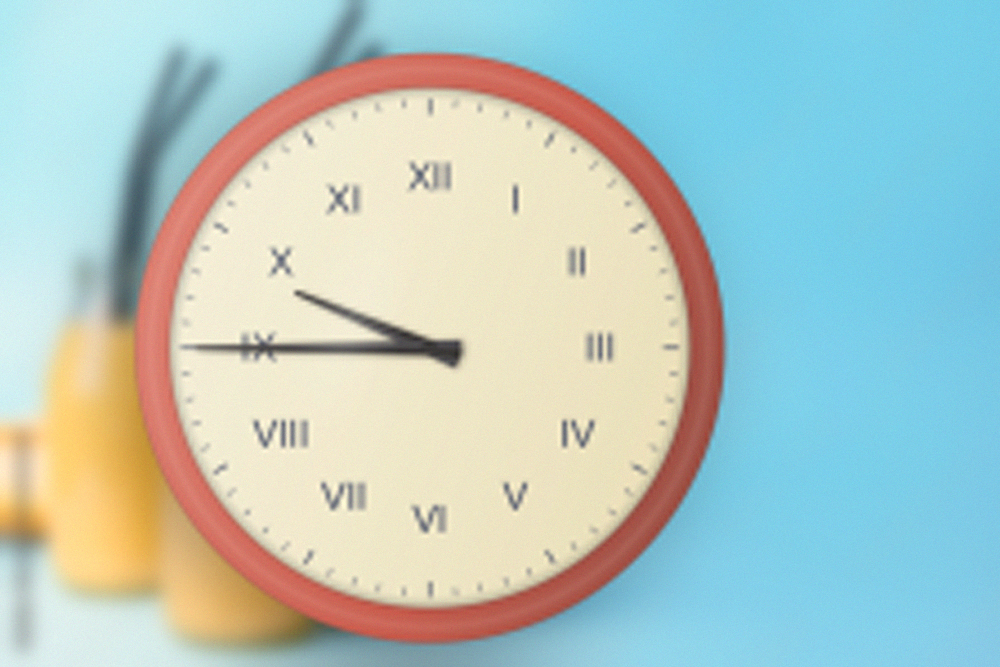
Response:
9.45
